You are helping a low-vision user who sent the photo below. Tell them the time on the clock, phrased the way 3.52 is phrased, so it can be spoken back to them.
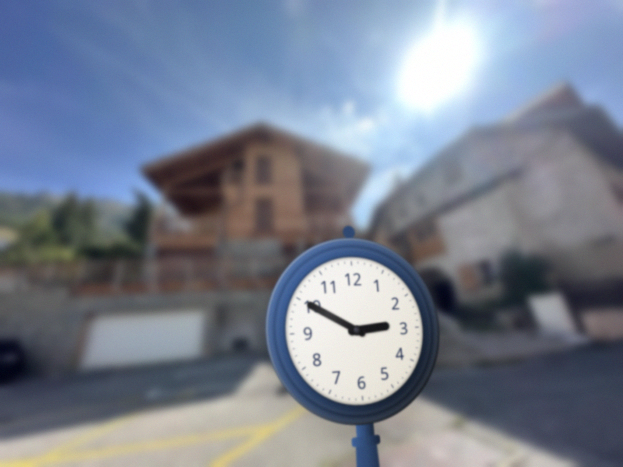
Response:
2.50
